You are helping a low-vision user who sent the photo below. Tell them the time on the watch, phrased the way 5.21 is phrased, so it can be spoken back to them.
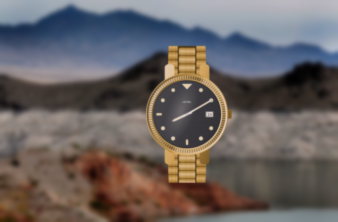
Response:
8.10
